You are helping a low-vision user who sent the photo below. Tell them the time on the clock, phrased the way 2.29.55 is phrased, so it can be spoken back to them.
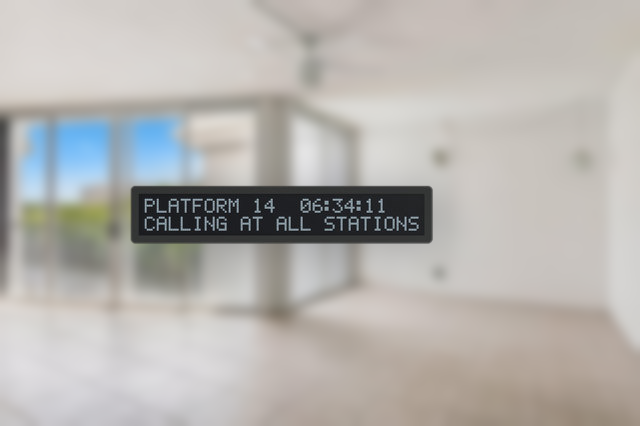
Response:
6.34.11
